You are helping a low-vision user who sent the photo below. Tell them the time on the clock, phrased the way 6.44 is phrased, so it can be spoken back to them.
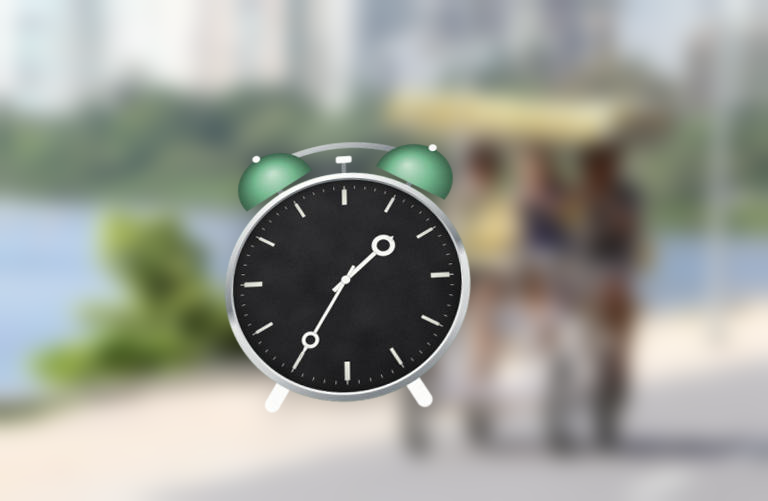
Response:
1.35
